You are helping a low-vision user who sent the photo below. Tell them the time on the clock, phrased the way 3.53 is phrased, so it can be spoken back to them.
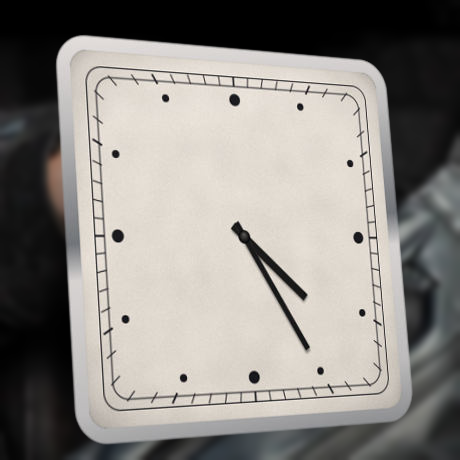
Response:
4.25
